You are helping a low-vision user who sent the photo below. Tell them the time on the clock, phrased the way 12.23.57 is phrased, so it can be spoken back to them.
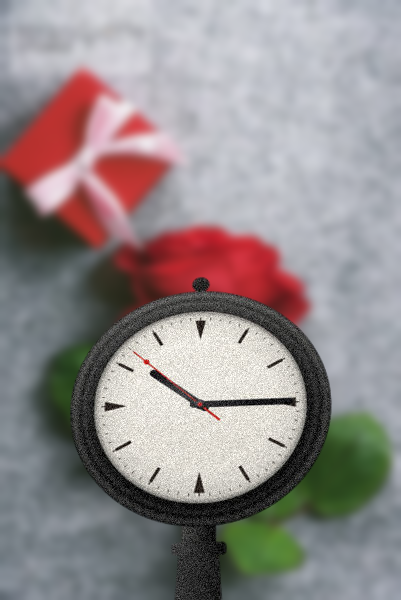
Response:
10.14.52
